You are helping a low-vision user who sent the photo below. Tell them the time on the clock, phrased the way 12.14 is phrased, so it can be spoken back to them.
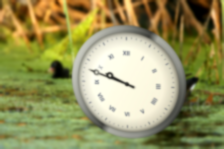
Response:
9.48
